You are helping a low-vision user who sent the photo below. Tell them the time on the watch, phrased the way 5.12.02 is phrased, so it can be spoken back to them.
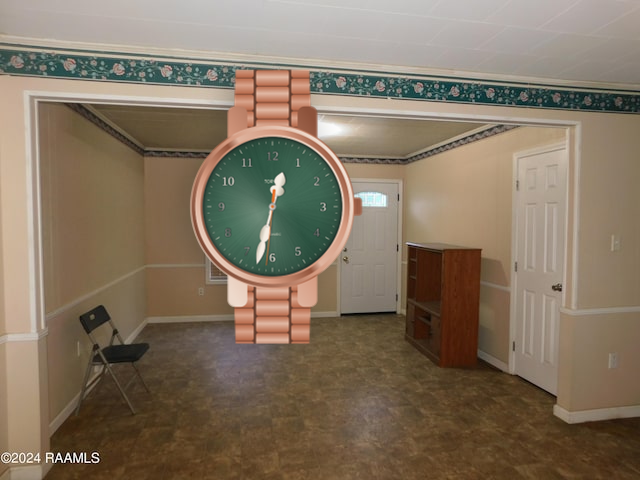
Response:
12.32.31
